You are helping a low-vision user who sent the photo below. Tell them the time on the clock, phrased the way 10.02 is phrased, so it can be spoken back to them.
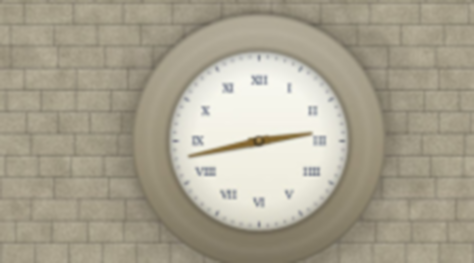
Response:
2.43
